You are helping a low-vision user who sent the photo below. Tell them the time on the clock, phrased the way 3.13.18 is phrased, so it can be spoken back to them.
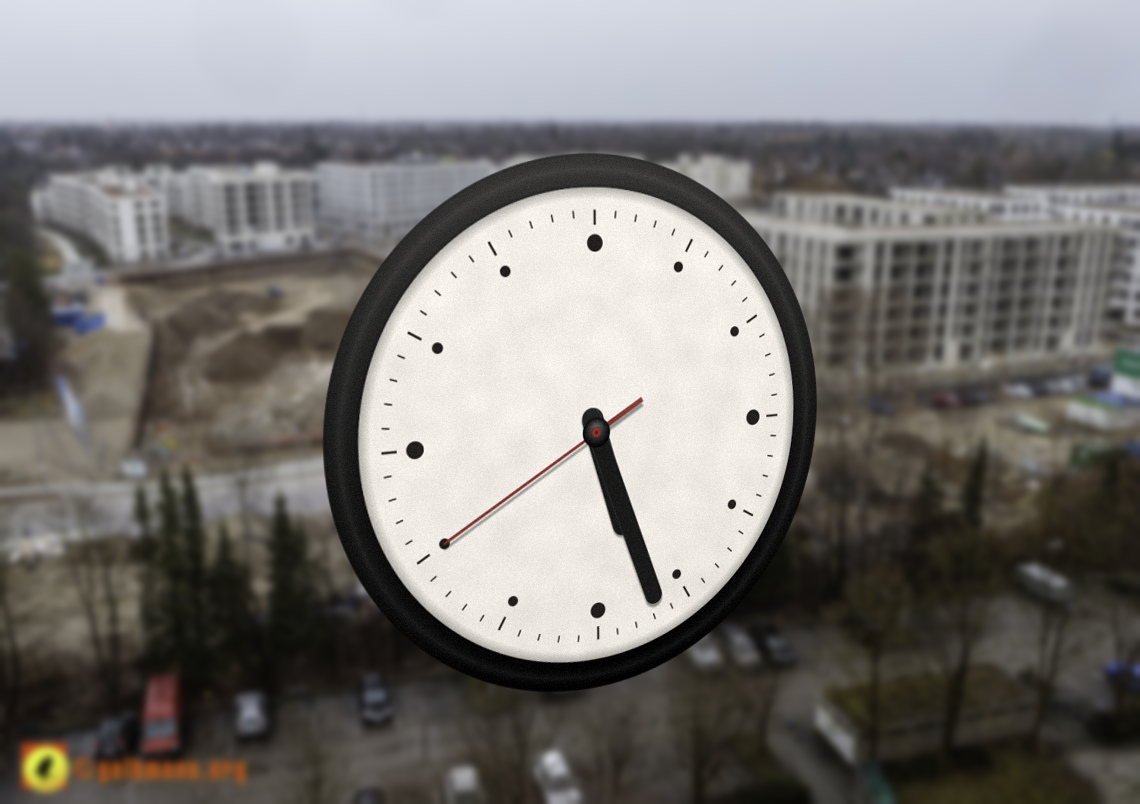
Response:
5.26.40
